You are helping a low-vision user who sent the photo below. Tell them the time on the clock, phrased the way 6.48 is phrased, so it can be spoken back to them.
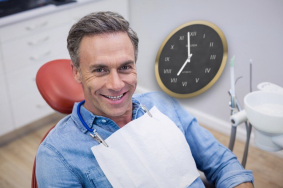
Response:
6.58
